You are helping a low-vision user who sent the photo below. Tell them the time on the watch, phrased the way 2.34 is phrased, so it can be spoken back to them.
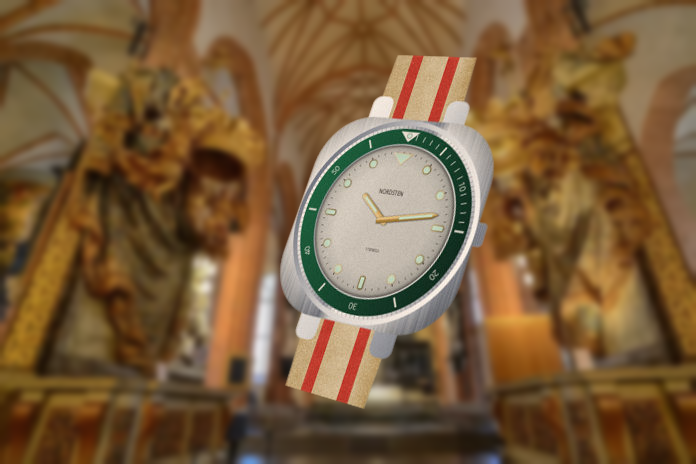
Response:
10.13
